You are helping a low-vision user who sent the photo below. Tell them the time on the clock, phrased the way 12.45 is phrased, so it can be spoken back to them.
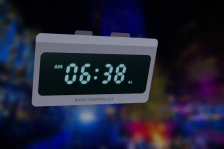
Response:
6.38
